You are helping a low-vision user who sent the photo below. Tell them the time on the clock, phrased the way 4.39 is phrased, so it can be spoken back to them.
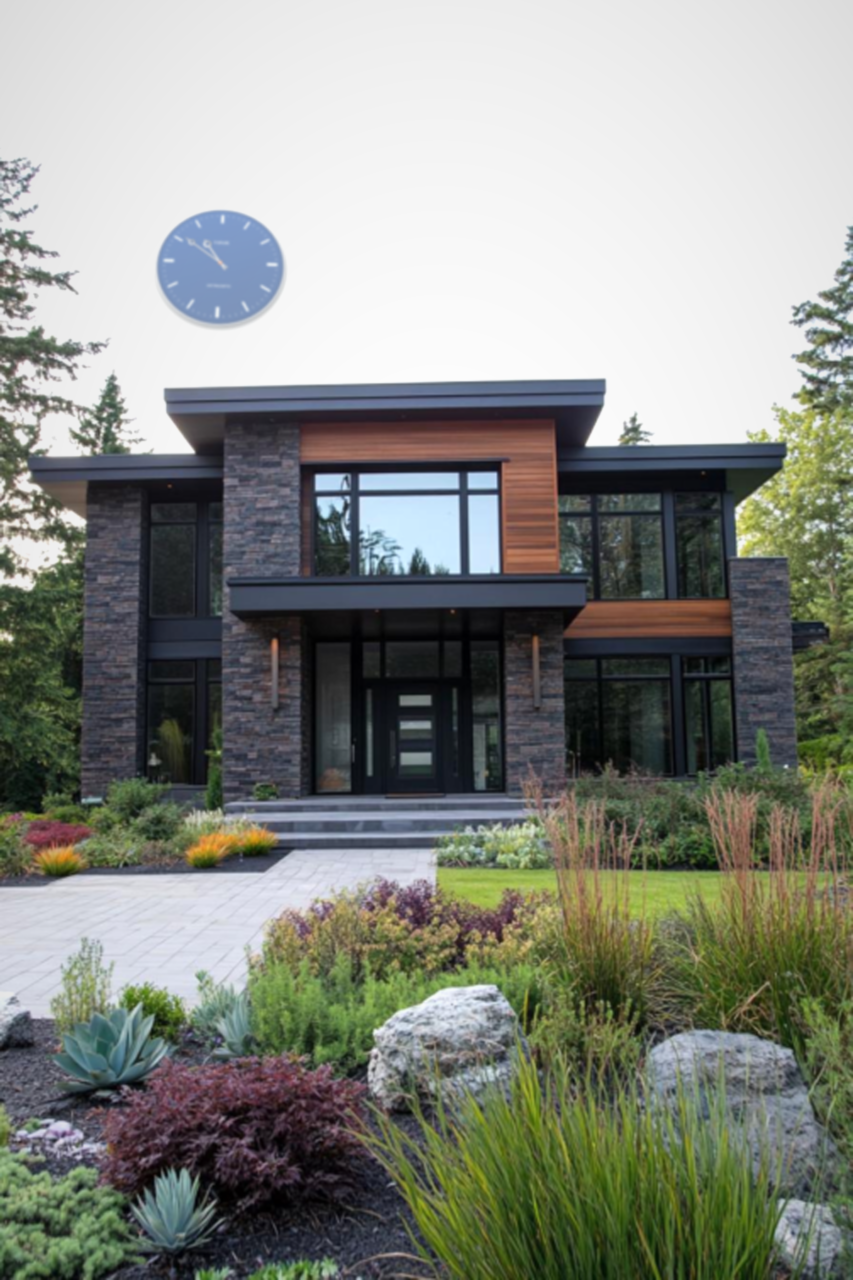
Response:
10.51
